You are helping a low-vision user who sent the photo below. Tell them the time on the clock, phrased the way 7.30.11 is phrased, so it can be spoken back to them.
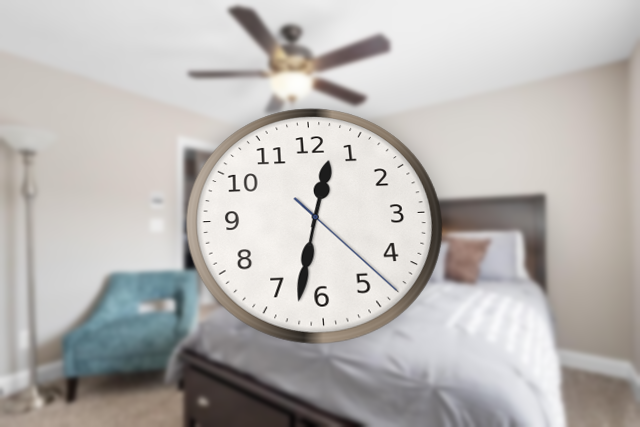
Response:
12.32.23
